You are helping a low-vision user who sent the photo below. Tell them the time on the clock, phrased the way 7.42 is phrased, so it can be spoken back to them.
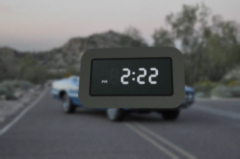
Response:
2.22
